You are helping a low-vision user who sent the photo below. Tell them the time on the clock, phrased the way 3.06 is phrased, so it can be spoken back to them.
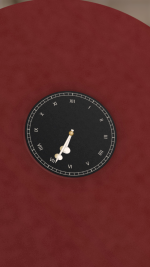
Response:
6.34
